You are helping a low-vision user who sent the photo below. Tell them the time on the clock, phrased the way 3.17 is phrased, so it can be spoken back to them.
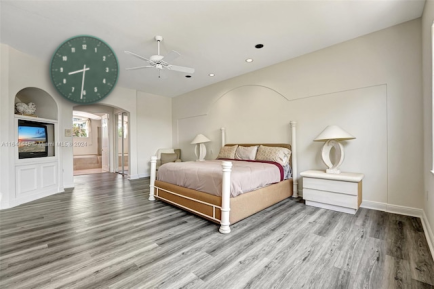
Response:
8.31
